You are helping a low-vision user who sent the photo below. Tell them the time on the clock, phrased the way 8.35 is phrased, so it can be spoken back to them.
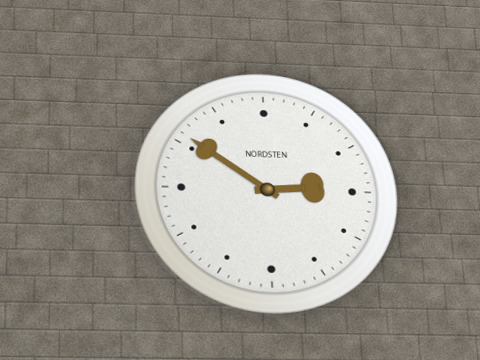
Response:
2.51
